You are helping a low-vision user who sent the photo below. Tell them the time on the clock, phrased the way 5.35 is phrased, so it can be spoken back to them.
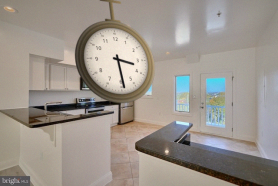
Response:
3.29
